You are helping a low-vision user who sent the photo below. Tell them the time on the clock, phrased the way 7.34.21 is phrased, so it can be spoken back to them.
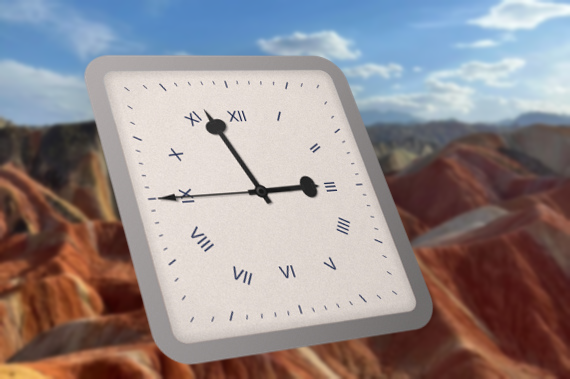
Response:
2.56.45
